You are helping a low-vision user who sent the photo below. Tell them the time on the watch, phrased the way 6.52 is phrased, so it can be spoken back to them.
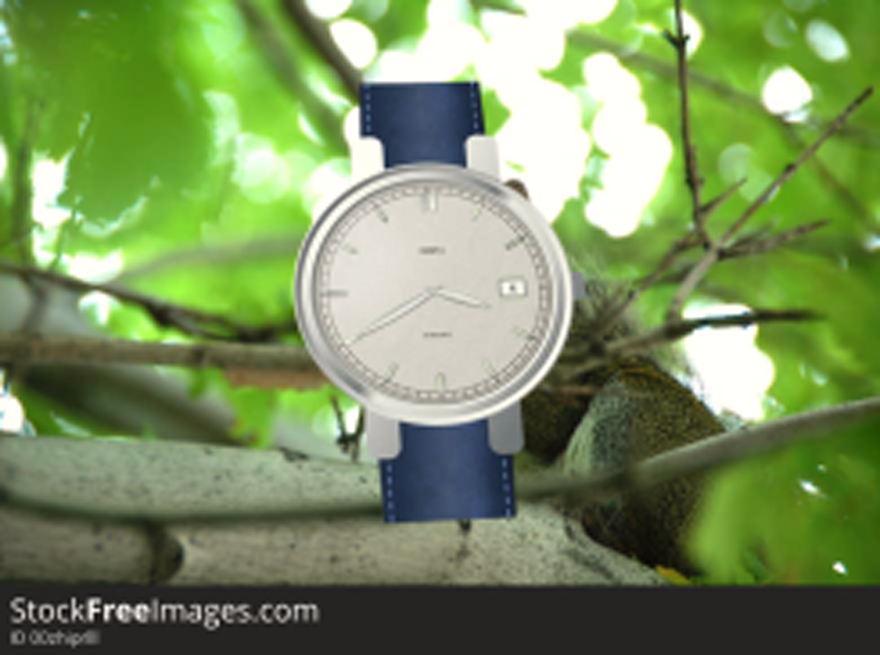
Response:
3.40
